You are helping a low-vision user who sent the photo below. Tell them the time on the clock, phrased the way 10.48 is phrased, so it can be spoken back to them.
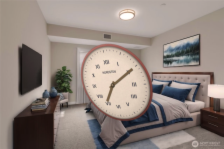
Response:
7.10
